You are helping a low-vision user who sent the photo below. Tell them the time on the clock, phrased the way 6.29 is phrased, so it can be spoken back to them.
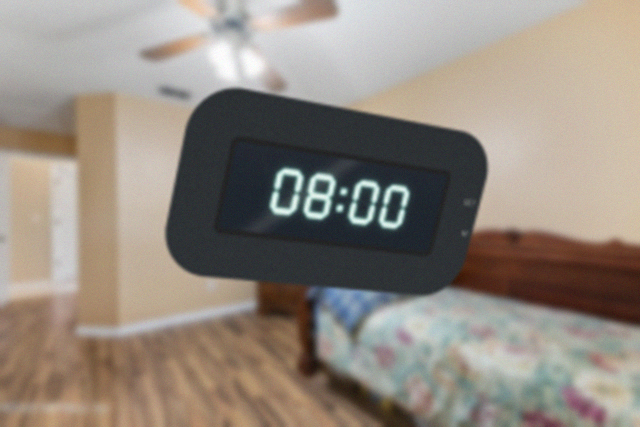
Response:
8.00
